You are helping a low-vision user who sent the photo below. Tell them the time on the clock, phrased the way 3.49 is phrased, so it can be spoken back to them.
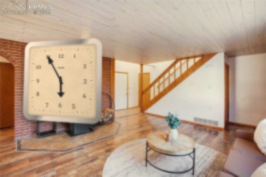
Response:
5.55
